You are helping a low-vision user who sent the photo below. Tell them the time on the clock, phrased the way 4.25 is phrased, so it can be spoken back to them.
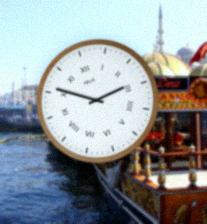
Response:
2.51
